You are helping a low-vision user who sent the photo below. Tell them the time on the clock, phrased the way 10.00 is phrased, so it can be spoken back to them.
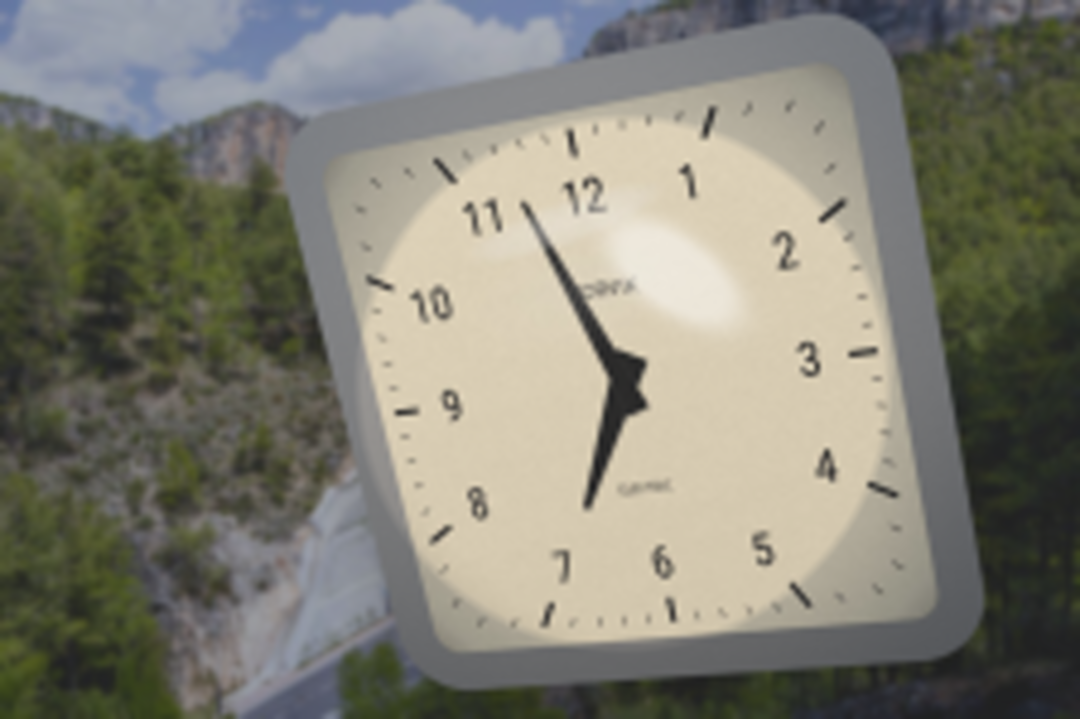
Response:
6.57
